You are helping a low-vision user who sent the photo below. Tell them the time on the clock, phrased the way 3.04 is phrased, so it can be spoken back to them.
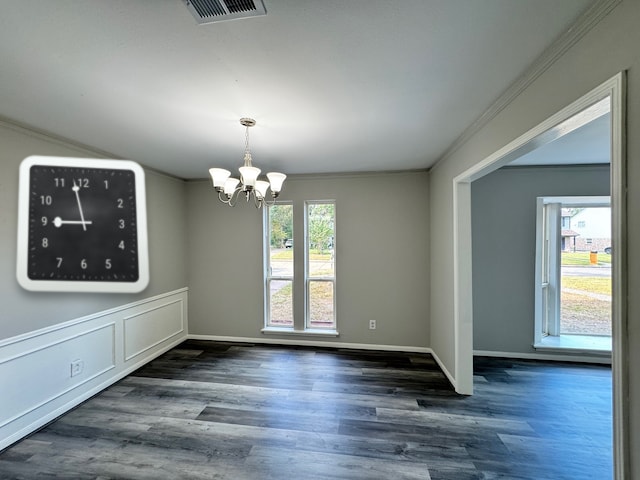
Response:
8.58
